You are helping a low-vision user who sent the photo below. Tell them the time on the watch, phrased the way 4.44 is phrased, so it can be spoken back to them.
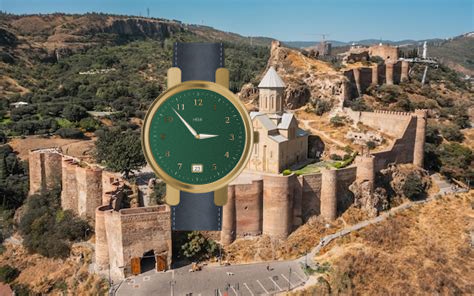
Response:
2.53
